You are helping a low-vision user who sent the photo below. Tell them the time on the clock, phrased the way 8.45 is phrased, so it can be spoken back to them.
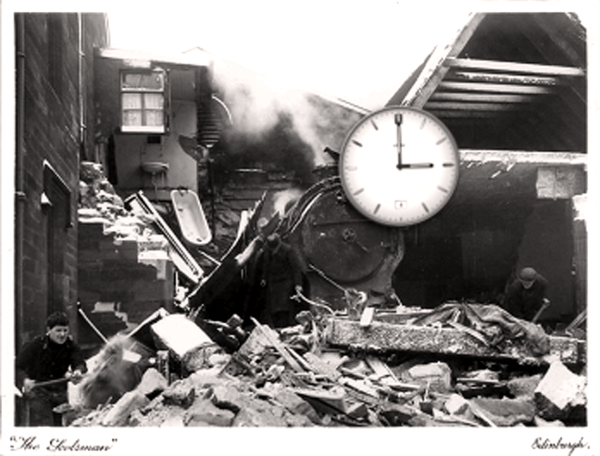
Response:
3.00
